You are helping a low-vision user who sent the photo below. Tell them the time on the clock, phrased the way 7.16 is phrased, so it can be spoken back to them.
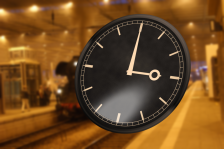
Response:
3.00
